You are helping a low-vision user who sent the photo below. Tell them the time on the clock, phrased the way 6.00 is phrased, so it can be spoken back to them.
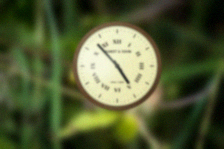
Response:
4.53
